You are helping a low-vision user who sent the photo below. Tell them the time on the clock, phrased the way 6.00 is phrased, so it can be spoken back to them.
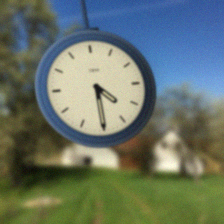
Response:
4.30
